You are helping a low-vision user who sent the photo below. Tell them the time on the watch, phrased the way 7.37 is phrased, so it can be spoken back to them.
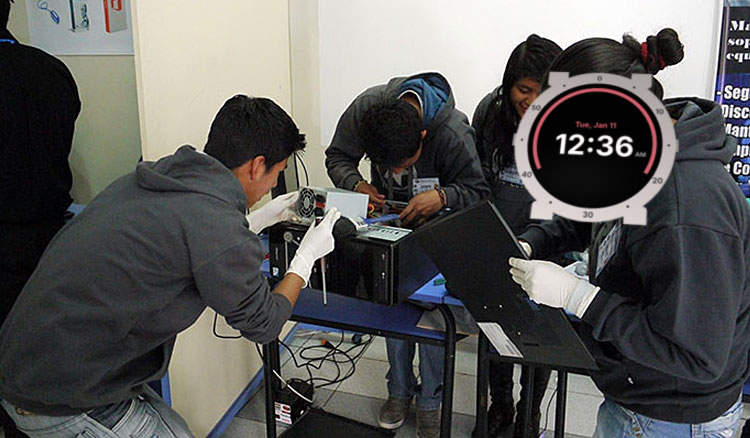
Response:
12.36
